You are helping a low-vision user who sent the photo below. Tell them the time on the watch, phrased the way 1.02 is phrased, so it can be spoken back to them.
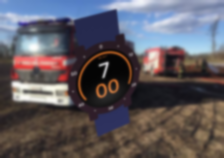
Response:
7.00
